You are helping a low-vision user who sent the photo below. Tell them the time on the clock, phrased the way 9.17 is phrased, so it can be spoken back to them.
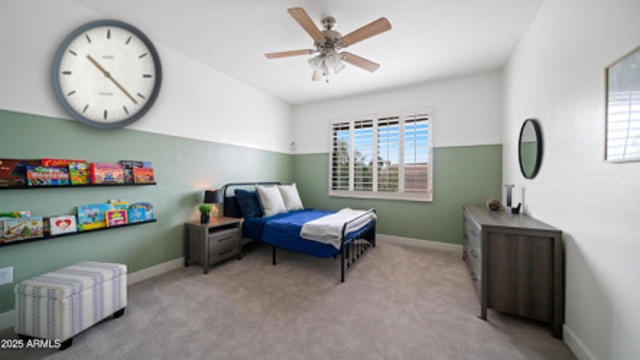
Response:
10.22
